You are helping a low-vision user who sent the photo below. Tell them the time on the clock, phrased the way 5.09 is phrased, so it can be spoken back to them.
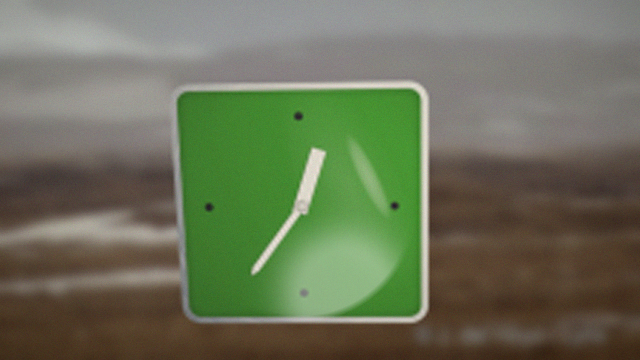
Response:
12.36
